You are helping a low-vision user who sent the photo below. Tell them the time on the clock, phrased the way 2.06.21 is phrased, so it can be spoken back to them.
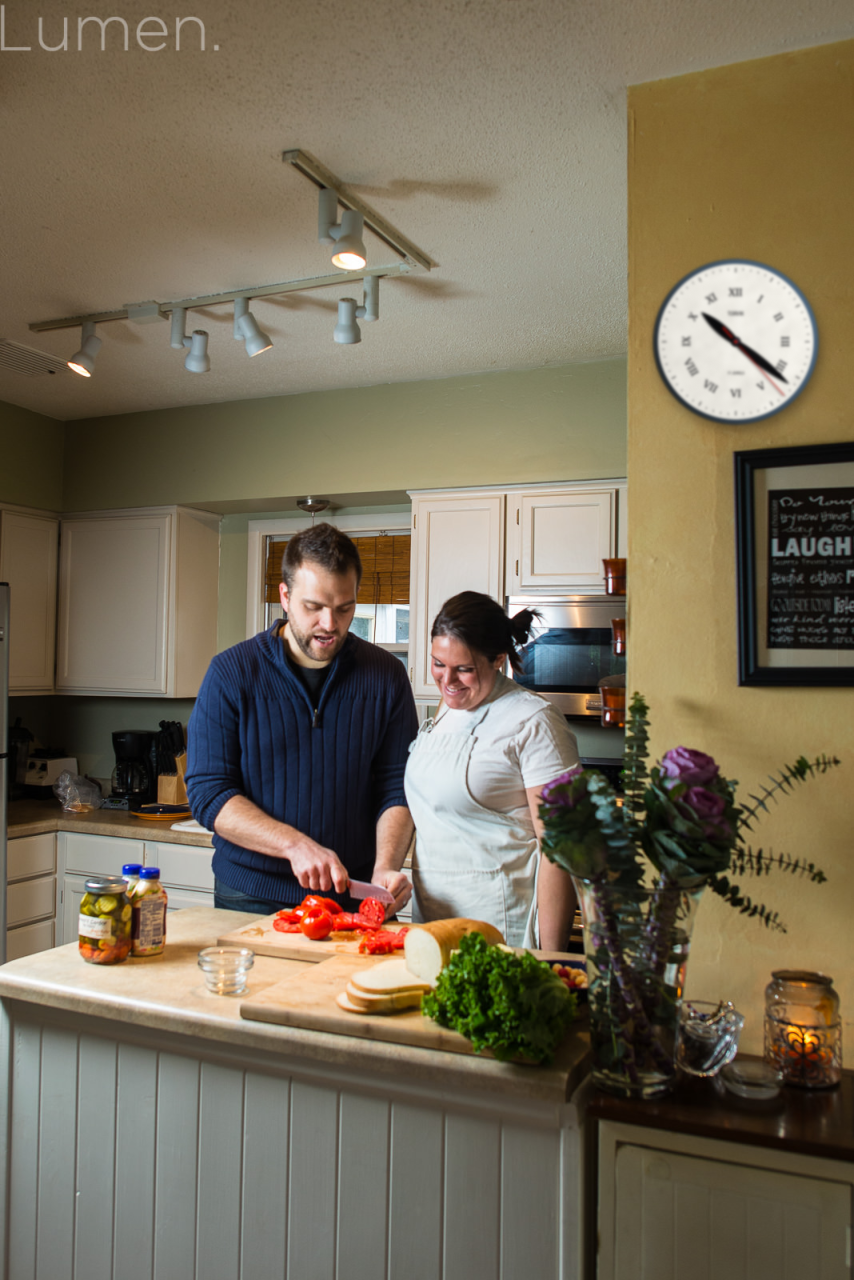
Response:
10.21.23
